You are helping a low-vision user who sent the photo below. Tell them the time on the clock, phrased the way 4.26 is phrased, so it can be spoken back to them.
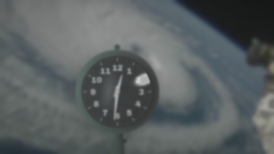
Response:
12.31
